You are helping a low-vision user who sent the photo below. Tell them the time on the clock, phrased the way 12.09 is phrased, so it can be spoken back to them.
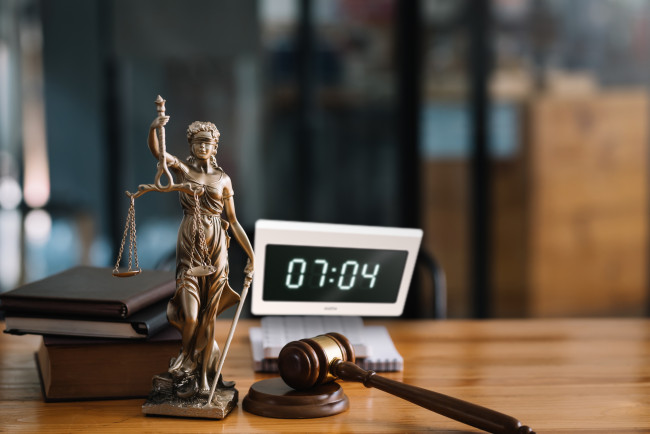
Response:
7.04
